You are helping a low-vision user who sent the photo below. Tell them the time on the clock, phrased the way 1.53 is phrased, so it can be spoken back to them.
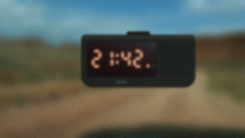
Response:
21.42
